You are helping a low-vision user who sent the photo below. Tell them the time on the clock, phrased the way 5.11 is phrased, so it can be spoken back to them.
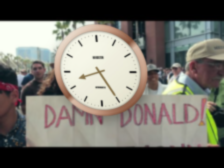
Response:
8.25
